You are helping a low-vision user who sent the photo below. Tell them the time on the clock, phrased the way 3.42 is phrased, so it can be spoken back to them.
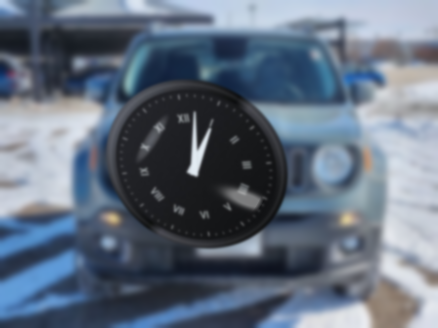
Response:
1.02
